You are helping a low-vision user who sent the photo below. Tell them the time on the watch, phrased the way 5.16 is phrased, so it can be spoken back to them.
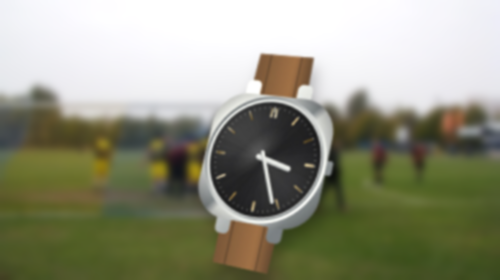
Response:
3.26
